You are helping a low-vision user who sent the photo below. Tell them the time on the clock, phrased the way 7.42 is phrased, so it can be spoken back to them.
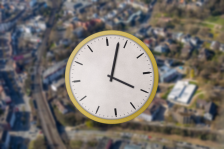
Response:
4.03
